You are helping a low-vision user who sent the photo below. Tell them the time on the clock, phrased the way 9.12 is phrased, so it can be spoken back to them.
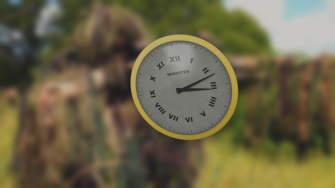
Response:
3.12
